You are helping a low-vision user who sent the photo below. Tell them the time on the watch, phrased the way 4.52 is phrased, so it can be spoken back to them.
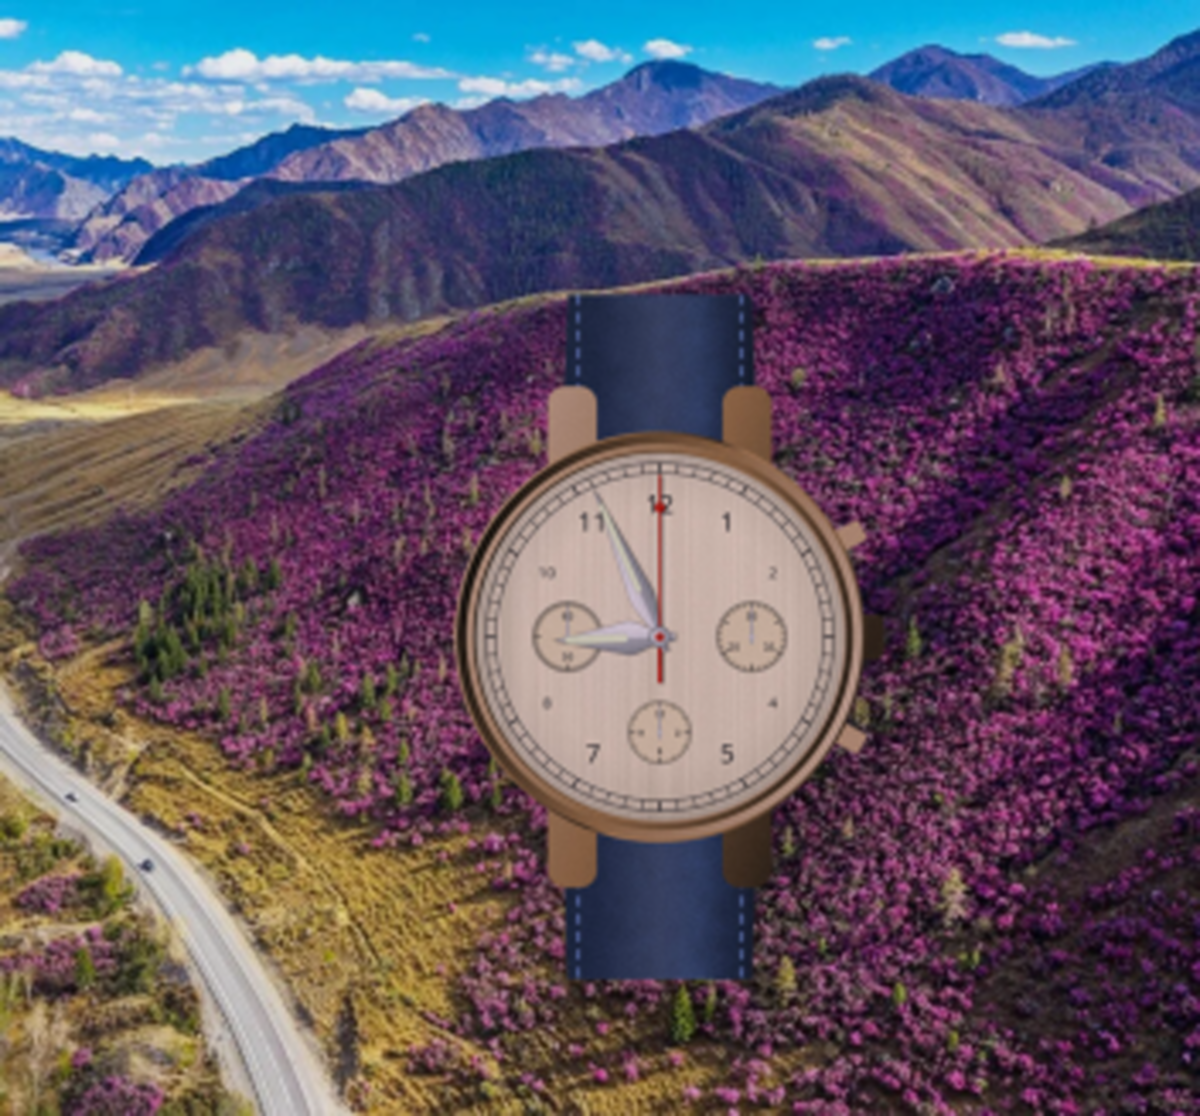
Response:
8.56
